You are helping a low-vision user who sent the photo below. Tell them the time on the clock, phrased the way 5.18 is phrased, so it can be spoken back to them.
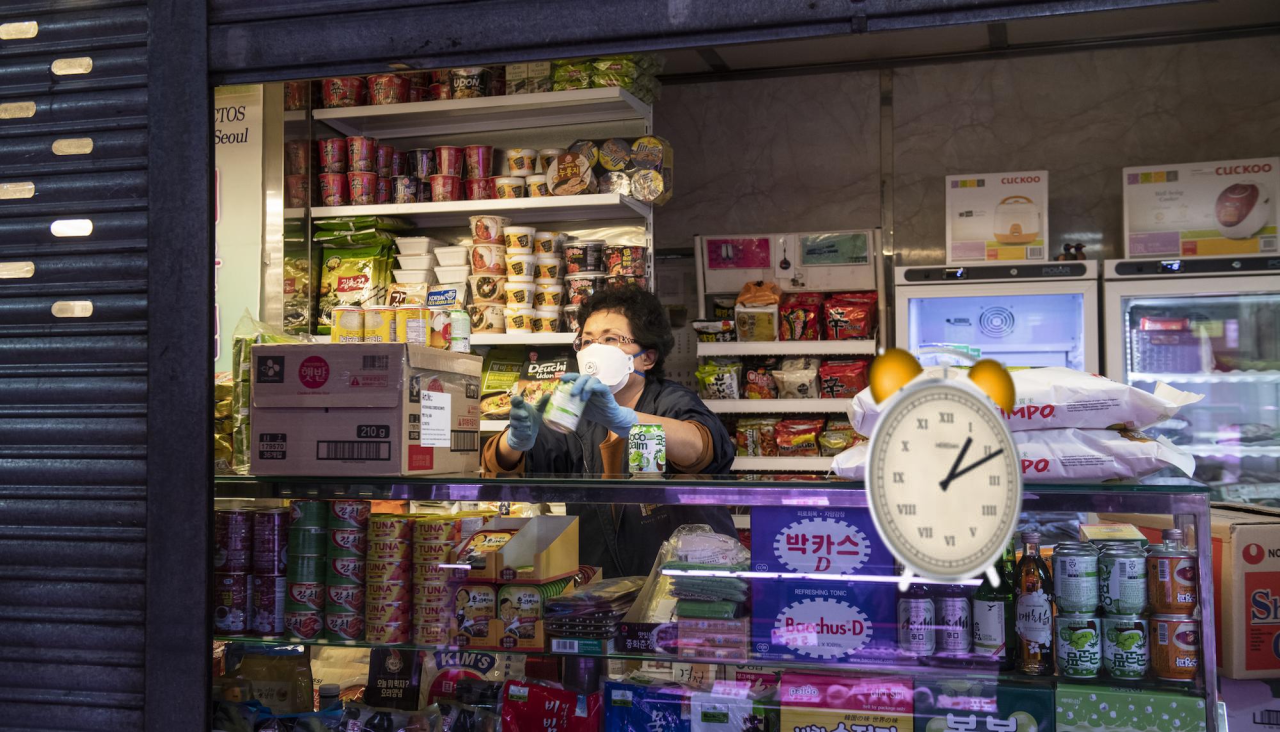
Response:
1.11
